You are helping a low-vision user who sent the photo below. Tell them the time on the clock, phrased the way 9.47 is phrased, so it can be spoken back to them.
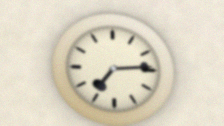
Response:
7.14
